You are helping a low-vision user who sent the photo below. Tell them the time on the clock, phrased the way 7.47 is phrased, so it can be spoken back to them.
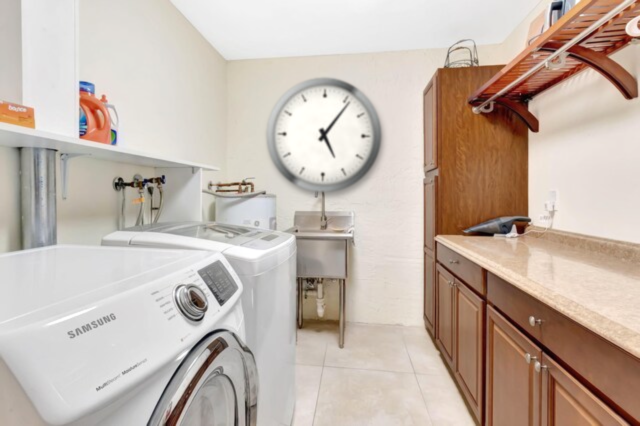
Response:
5.06
